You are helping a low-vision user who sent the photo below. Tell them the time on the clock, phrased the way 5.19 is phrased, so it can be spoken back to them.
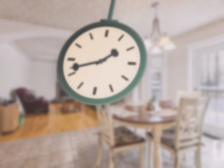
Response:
1.42
